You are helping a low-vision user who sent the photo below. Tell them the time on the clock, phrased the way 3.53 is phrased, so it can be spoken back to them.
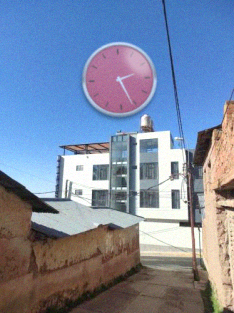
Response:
2.26
